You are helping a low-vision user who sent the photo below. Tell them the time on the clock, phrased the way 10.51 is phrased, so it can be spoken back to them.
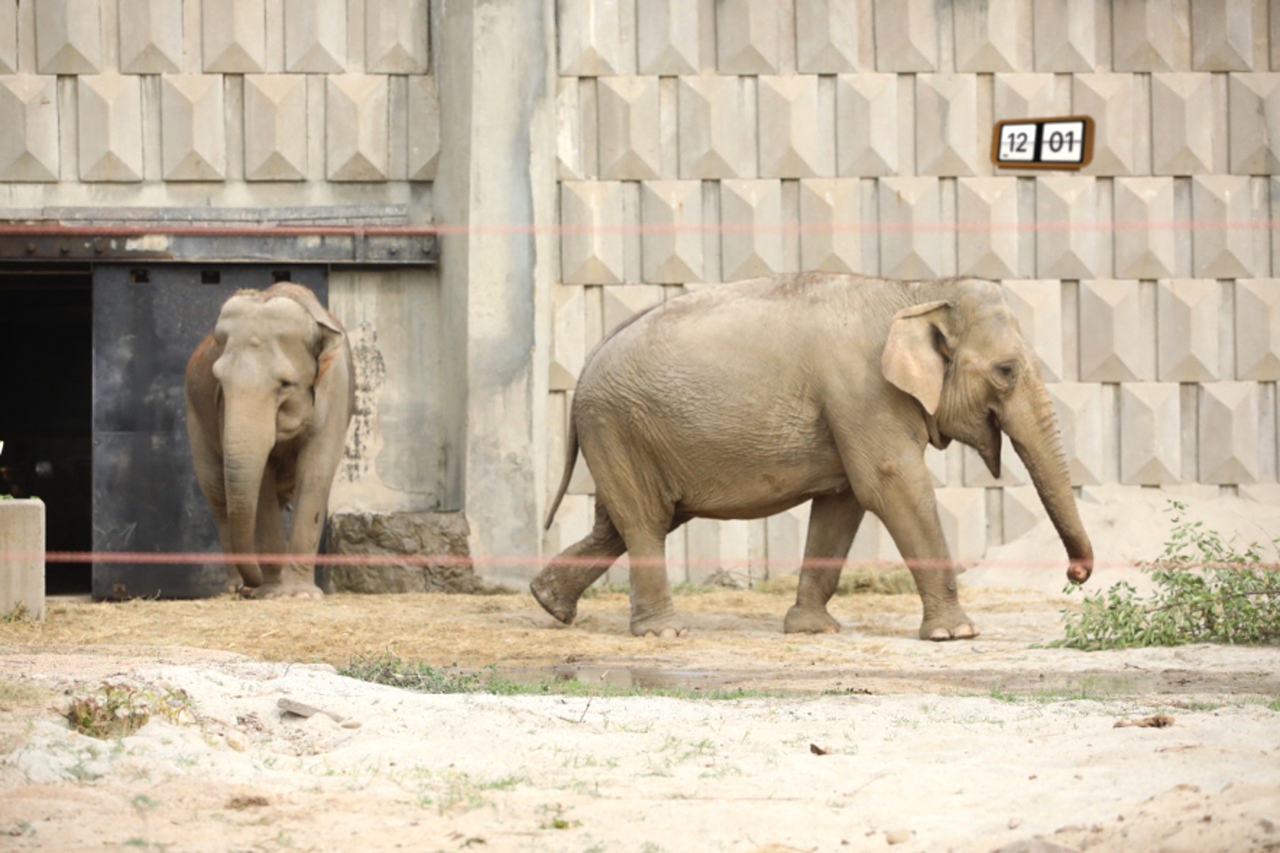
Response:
12.01
